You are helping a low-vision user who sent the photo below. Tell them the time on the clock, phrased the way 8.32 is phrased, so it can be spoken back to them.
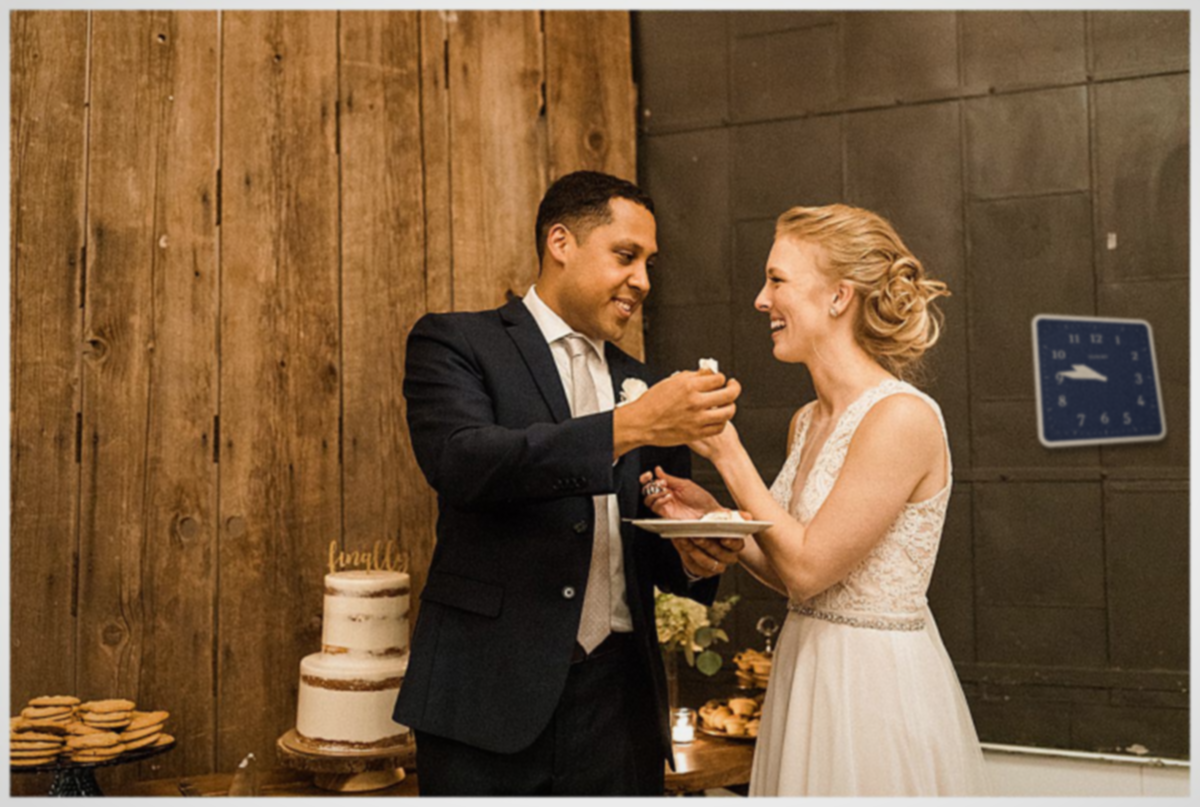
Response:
9.46
